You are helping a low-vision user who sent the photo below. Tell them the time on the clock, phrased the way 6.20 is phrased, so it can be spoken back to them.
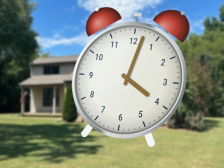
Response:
4.02
